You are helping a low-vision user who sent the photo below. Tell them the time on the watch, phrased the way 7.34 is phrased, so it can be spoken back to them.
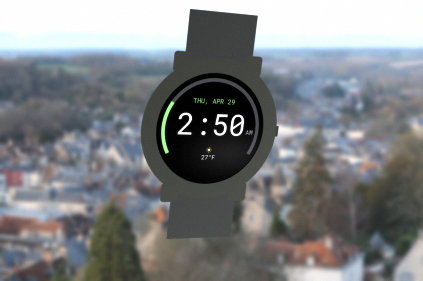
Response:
2.50
